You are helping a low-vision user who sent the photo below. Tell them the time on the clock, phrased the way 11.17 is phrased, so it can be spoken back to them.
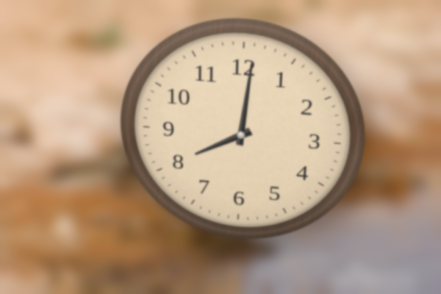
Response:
8.01
